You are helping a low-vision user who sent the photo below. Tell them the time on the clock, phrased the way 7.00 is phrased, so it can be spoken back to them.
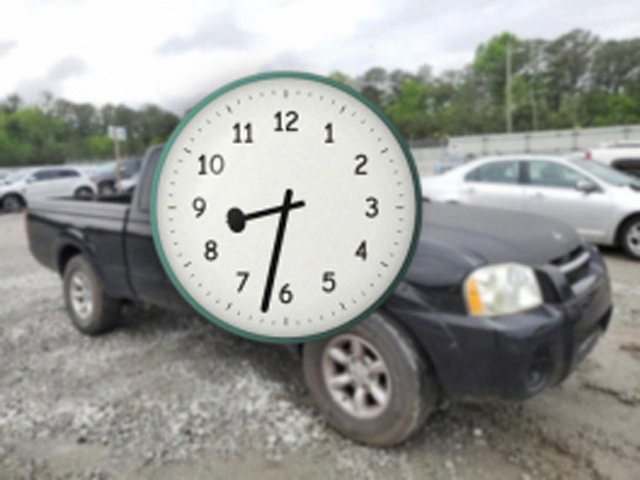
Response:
8.32
